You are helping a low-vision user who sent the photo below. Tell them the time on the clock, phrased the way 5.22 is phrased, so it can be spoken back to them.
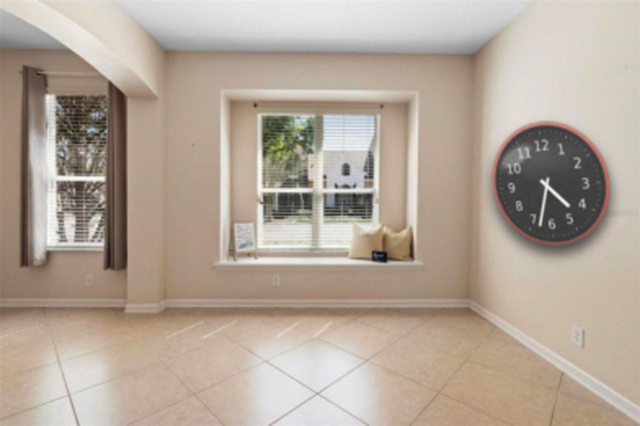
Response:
4.33
